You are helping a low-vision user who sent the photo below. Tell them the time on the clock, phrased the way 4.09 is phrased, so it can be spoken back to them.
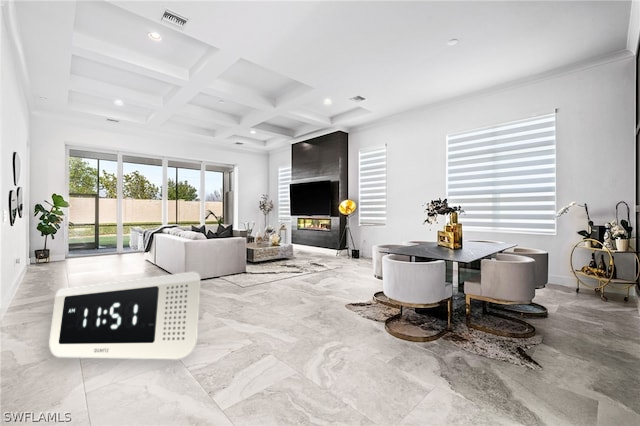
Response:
11.51
